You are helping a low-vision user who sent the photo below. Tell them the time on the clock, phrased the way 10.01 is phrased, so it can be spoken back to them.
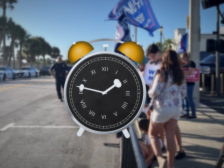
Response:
1.47
